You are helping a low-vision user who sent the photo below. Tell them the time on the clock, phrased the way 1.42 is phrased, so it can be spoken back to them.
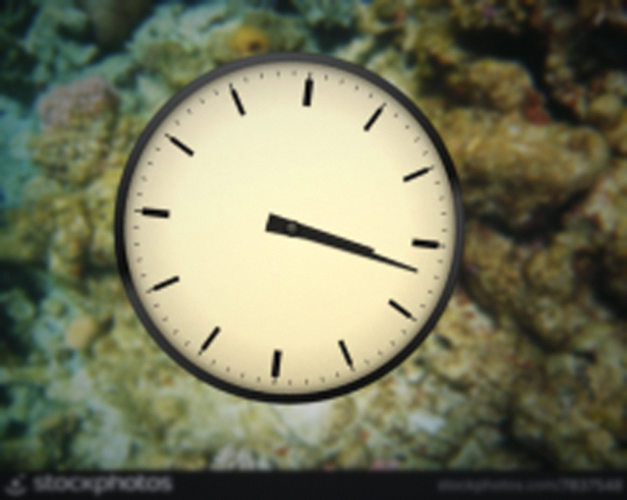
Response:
3.17
